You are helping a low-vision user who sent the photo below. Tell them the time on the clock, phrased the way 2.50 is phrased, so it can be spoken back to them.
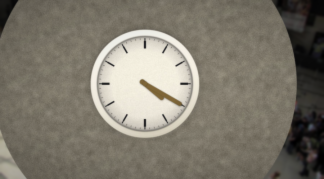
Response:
4.20
